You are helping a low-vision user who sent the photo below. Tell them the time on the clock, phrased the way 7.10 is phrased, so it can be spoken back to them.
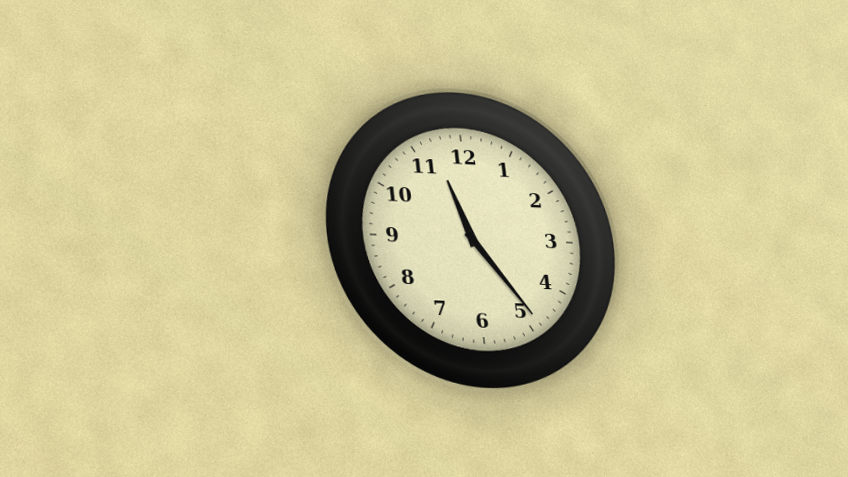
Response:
11.24
